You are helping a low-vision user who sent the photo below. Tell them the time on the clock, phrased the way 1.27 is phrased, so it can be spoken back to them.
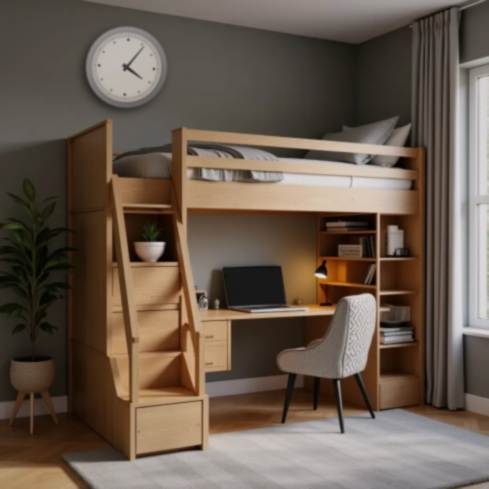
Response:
4.06
